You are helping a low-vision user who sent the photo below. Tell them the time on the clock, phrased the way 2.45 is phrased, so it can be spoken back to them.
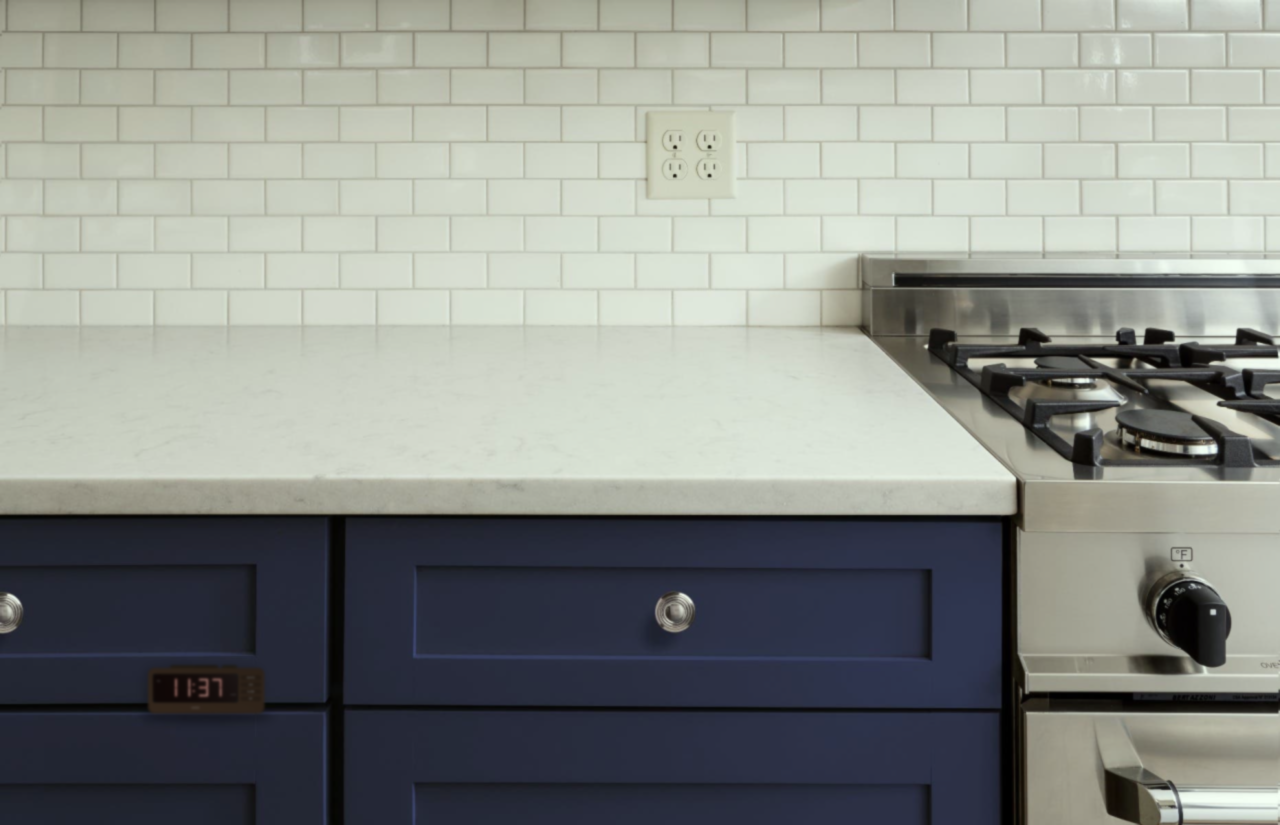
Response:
11.37
